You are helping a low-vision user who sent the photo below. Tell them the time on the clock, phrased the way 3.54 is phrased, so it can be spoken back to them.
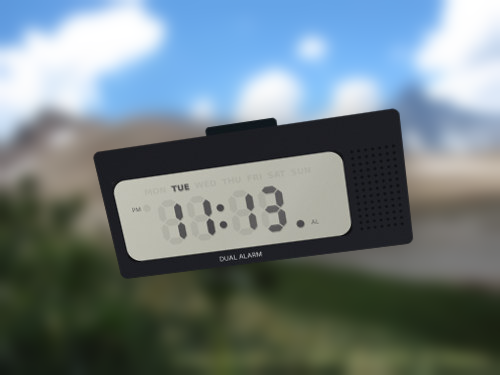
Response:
11.13
